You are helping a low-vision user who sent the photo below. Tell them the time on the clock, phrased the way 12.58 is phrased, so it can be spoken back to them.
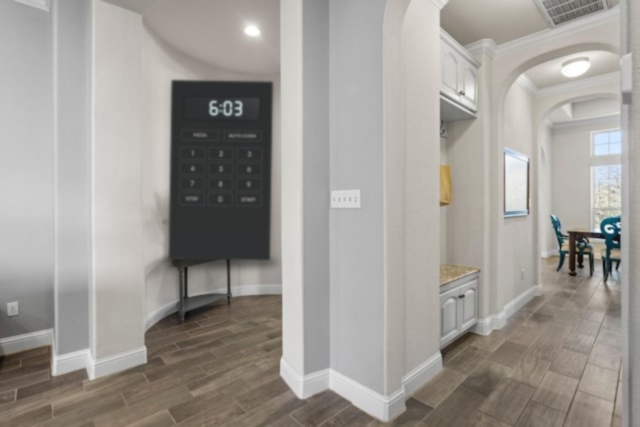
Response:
6.03
